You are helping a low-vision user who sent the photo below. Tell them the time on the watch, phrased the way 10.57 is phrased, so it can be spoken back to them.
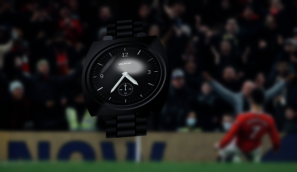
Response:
4.36
